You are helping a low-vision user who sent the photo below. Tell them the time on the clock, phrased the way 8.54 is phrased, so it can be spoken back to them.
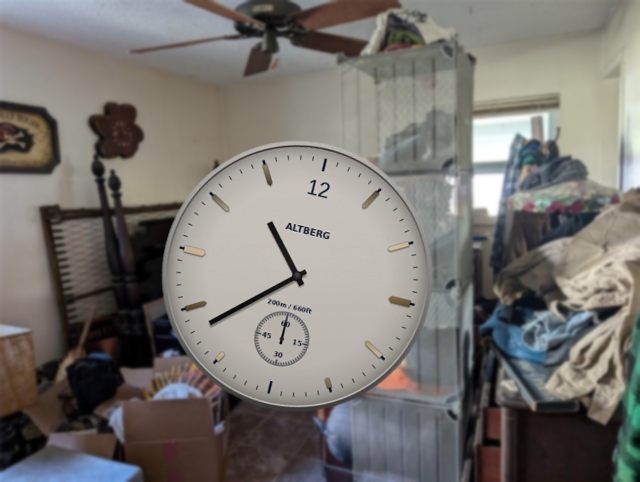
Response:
10.38
